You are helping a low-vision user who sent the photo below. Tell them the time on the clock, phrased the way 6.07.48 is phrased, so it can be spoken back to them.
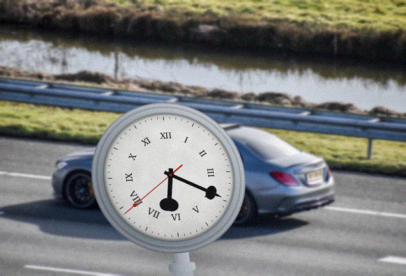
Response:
6.19.39
